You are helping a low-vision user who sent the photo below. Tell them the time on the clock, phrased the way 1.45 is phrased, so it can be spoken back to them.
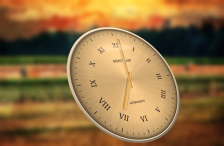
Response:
7.01
